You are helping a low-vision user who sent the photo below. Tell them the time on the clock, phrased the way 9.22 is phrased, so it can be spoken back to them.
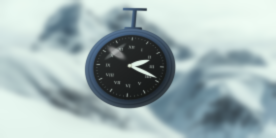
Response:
2.19
